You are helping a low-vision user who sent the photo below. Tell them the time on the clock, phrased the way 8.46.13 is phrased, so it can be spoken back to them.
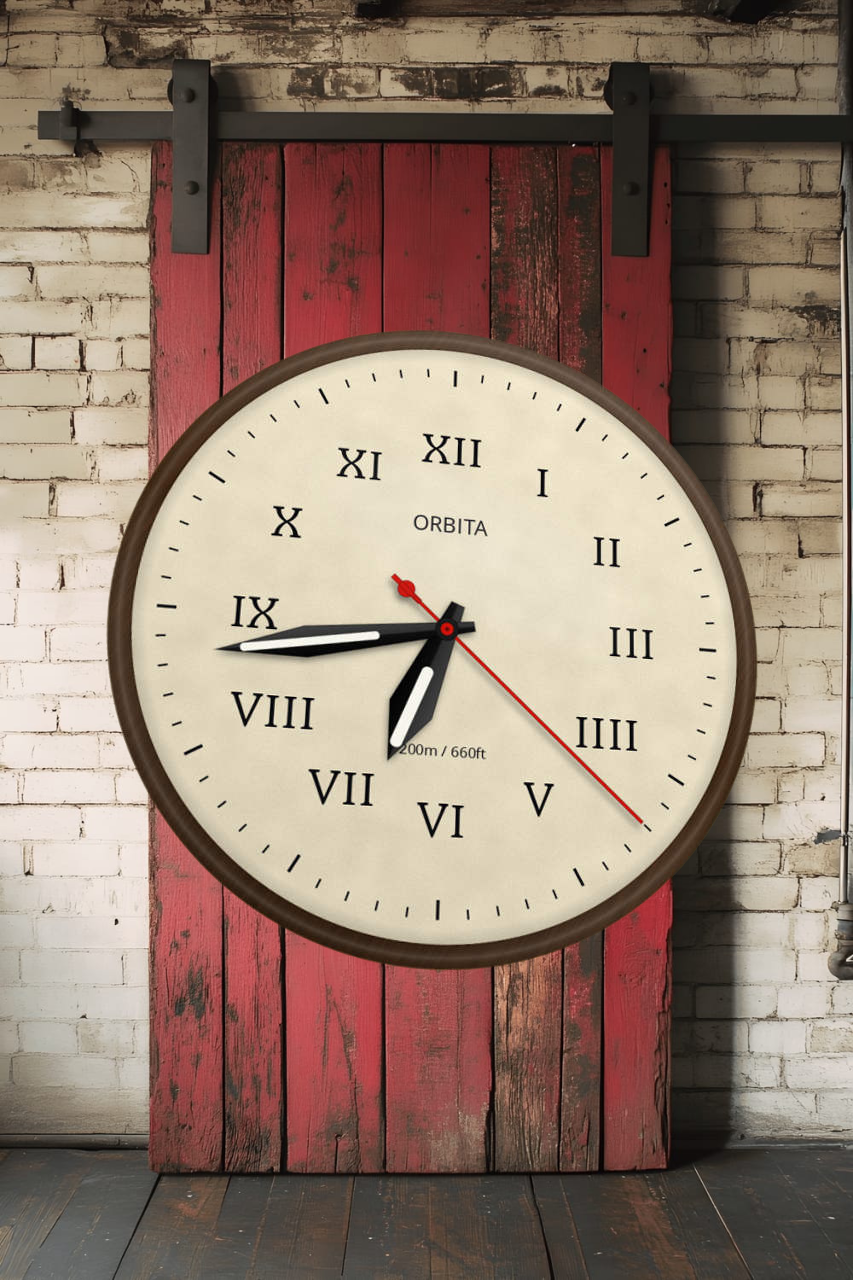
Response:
6.43.22
